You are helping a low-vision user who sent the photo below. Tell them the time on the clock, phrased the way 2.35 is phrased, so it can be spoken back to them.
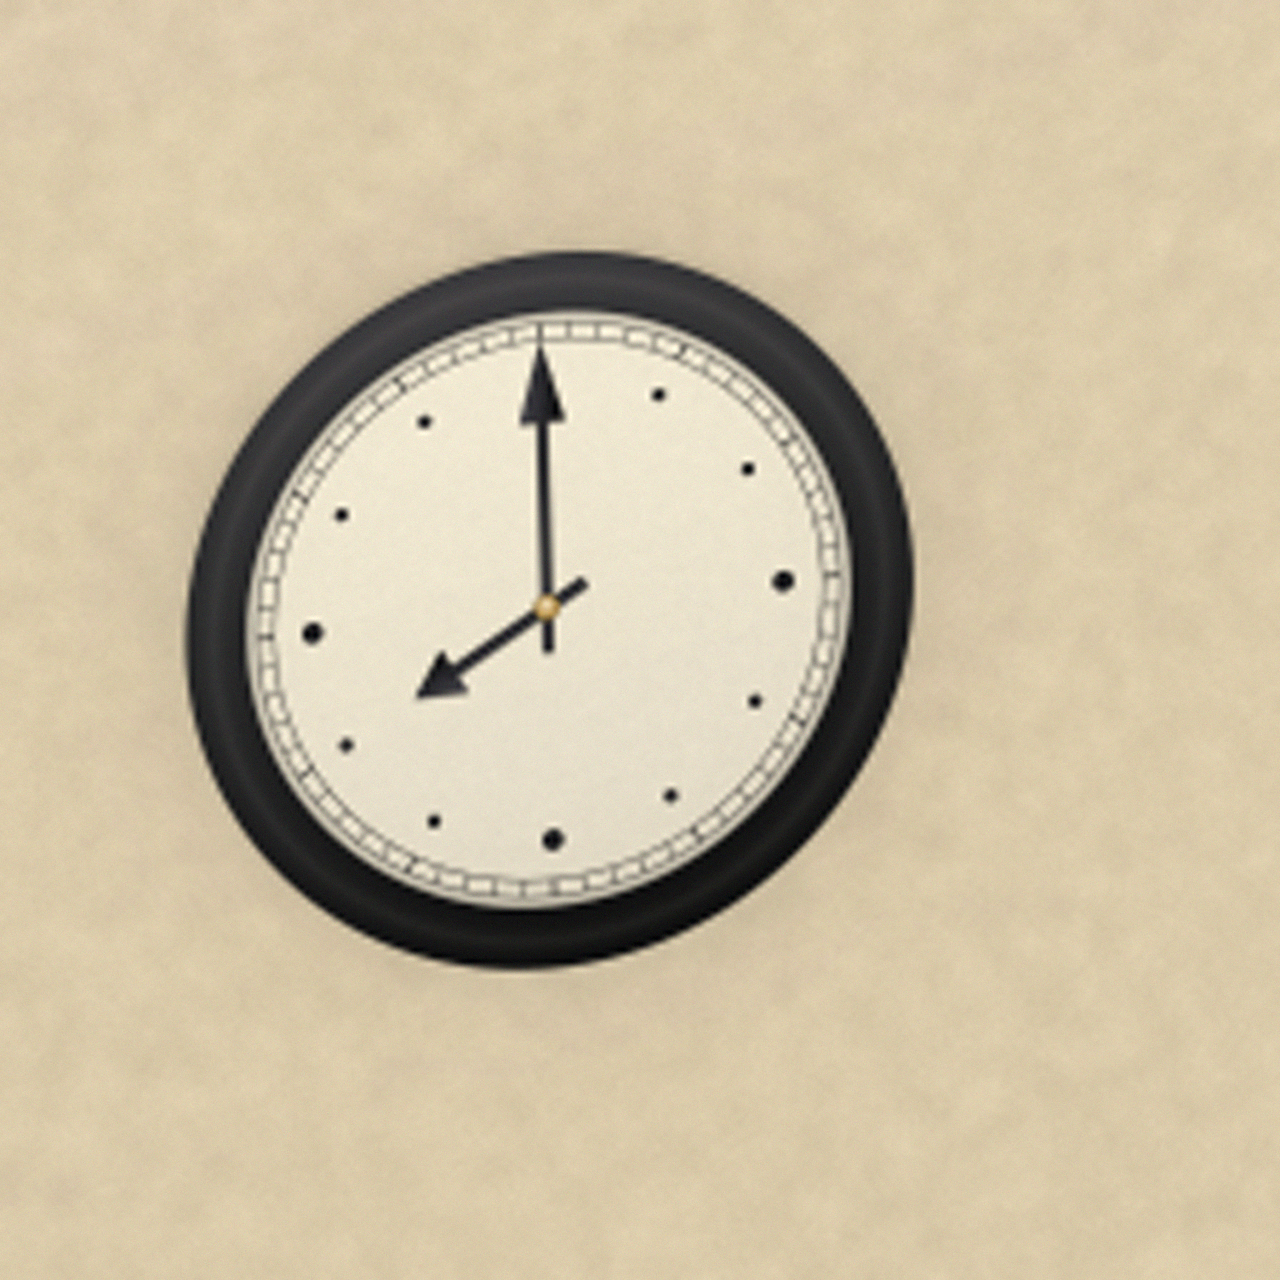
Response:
8.00
